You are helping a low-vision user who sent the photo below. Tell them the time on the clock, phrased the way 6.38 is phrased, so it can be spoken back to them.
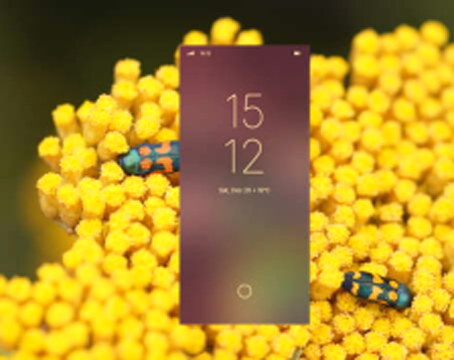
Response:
15.12
